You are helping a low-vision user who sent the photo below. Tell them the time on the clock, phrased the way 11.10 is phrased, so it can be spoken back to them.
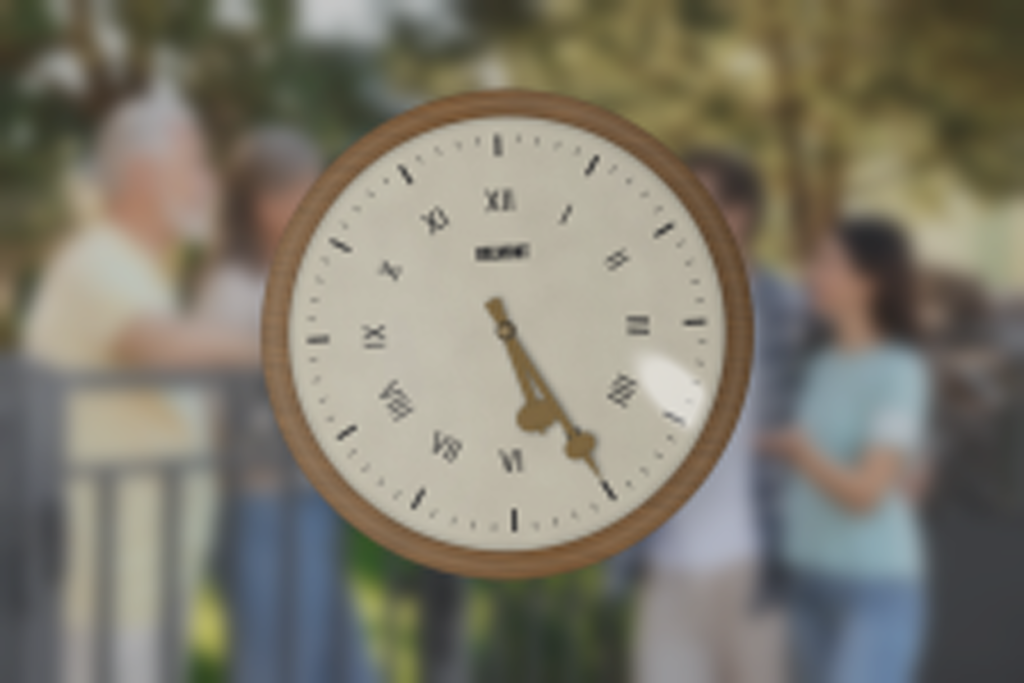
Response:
5.25
